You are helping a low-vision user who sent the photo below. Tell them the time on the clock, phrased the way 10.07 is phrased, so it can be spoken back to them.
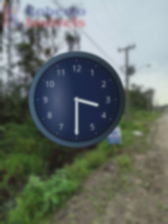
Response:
3.30
